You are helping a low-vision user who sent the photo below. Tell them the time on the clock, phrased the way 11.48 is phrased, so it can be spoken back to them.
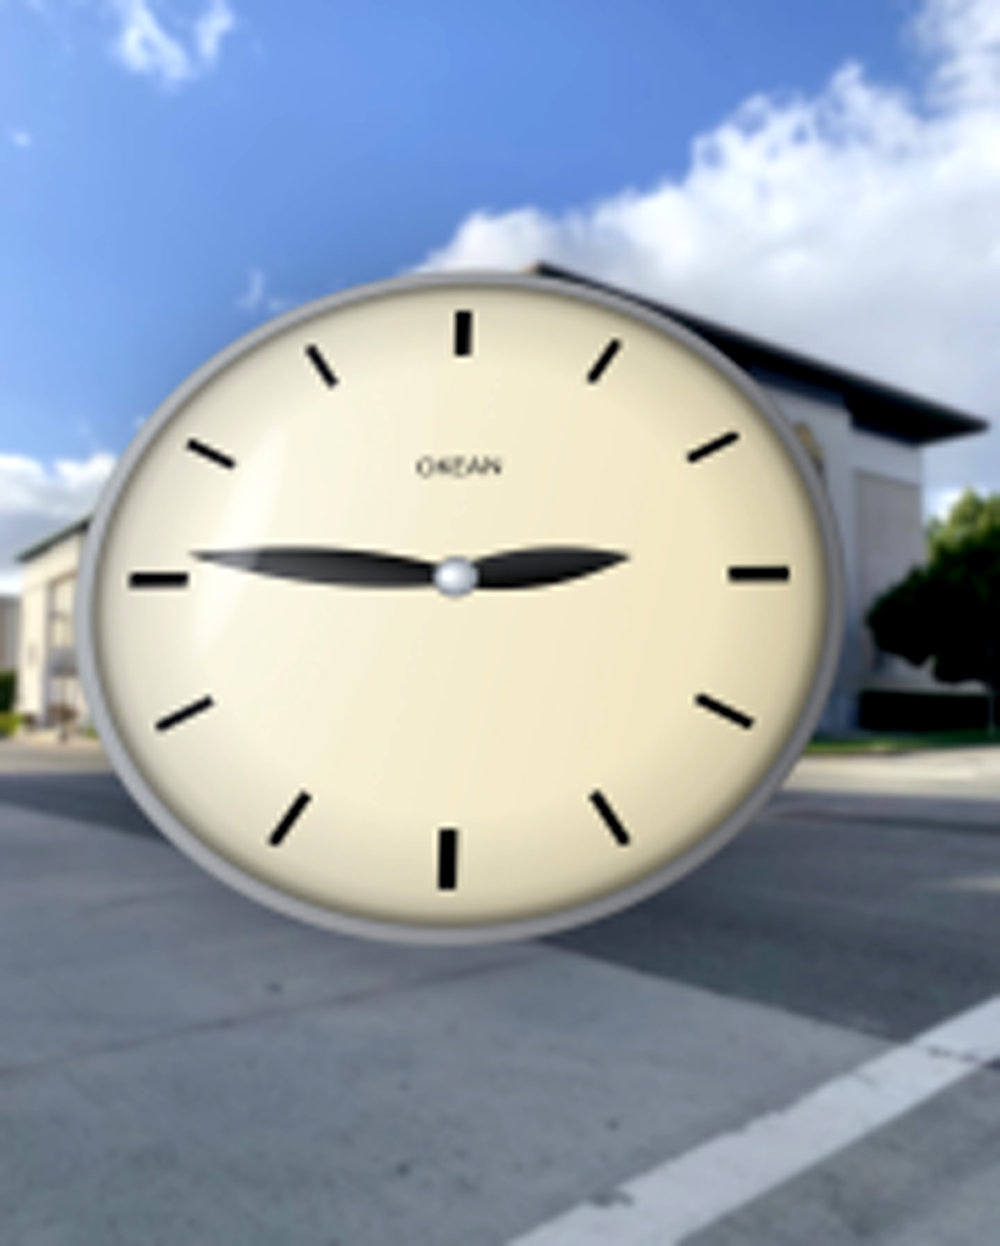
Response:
2.46
